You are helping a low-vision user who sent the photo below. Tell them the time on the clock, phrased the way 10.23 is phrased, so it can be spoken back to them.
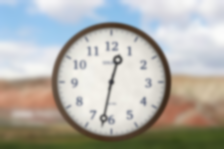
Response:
12.32
